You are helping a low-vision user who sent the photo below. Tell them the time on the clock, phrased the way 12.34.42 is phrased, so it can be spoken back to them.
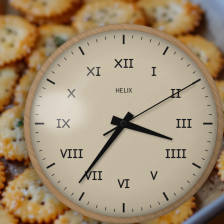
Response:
3.36.10
